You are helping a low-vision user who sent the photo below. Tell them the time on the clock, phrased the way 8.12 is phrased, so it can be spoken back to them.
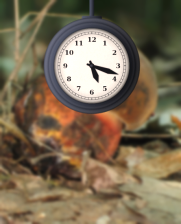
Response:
5.18
